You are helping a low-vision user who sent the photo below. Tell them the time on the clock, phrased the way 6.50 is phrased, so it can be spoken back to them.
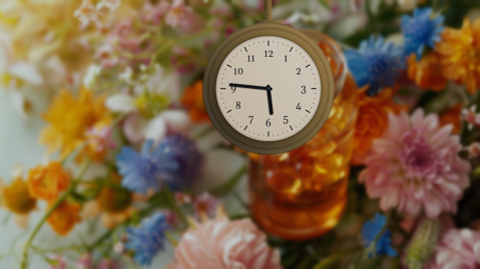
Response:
5.46
